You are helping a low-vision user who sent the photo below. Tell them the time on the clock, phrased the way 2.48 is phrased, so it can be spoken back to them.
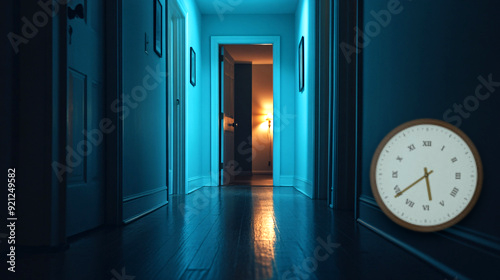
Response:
5.39
